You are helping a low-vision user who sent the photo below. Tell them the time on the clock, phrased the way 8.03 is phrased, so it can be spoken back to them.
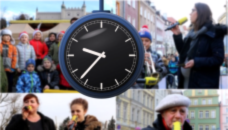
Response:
9.37
